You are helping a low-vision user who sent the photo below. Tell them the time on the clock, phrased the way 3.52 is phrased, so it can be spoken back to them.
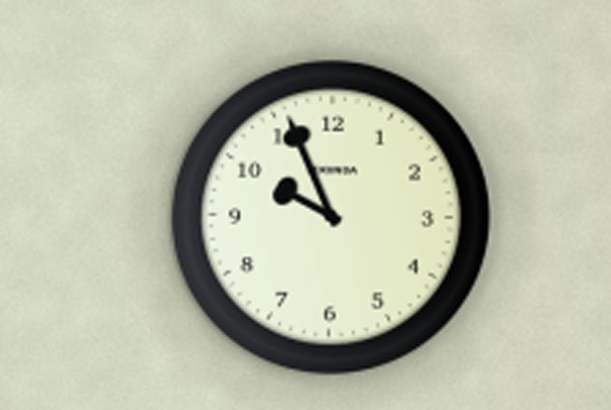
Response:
9.56
